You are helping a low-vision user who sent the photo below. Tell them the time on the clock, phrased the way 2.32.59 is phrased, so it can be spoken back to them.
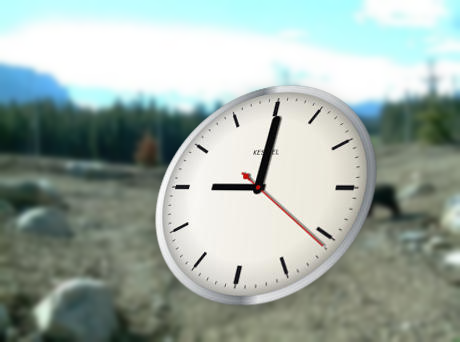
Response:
9.00.21
